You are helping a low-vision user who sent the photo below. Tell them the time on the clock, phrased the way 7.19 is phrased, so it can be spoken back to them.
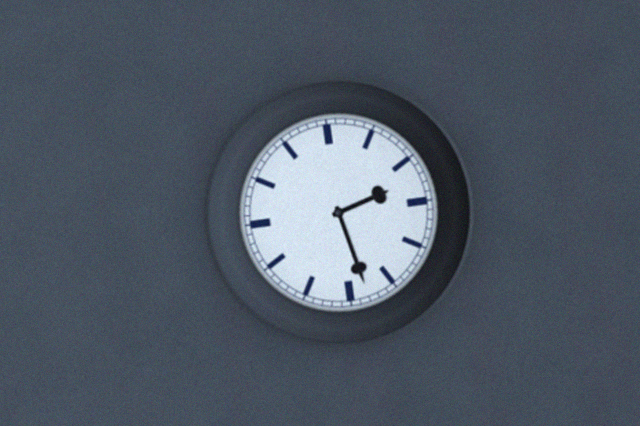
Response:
2.28
